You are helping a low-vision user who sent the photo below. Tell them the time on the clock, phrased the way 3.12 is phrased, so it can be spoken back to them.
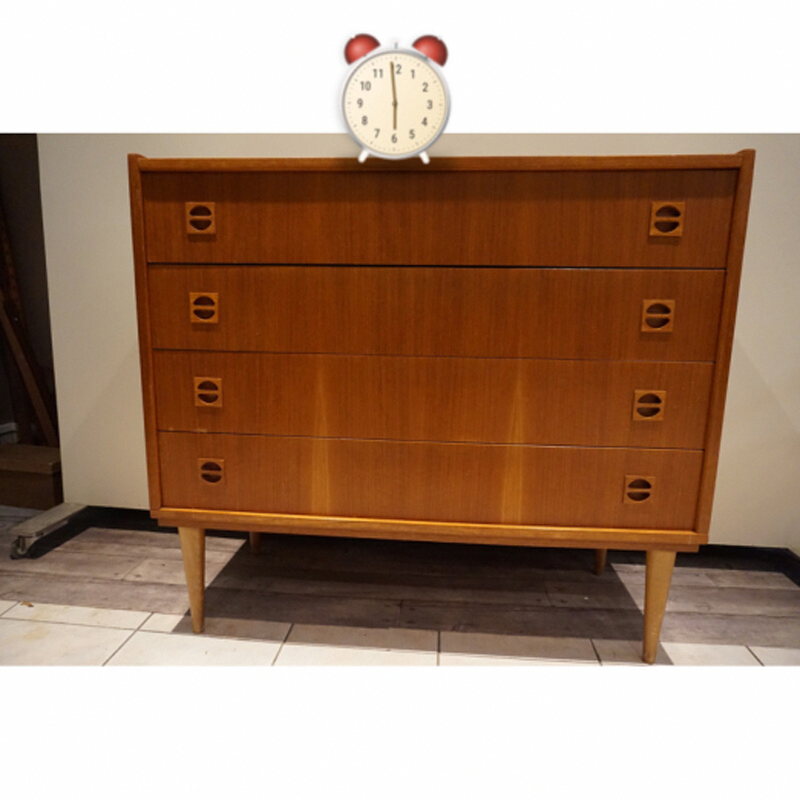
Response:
5.59
